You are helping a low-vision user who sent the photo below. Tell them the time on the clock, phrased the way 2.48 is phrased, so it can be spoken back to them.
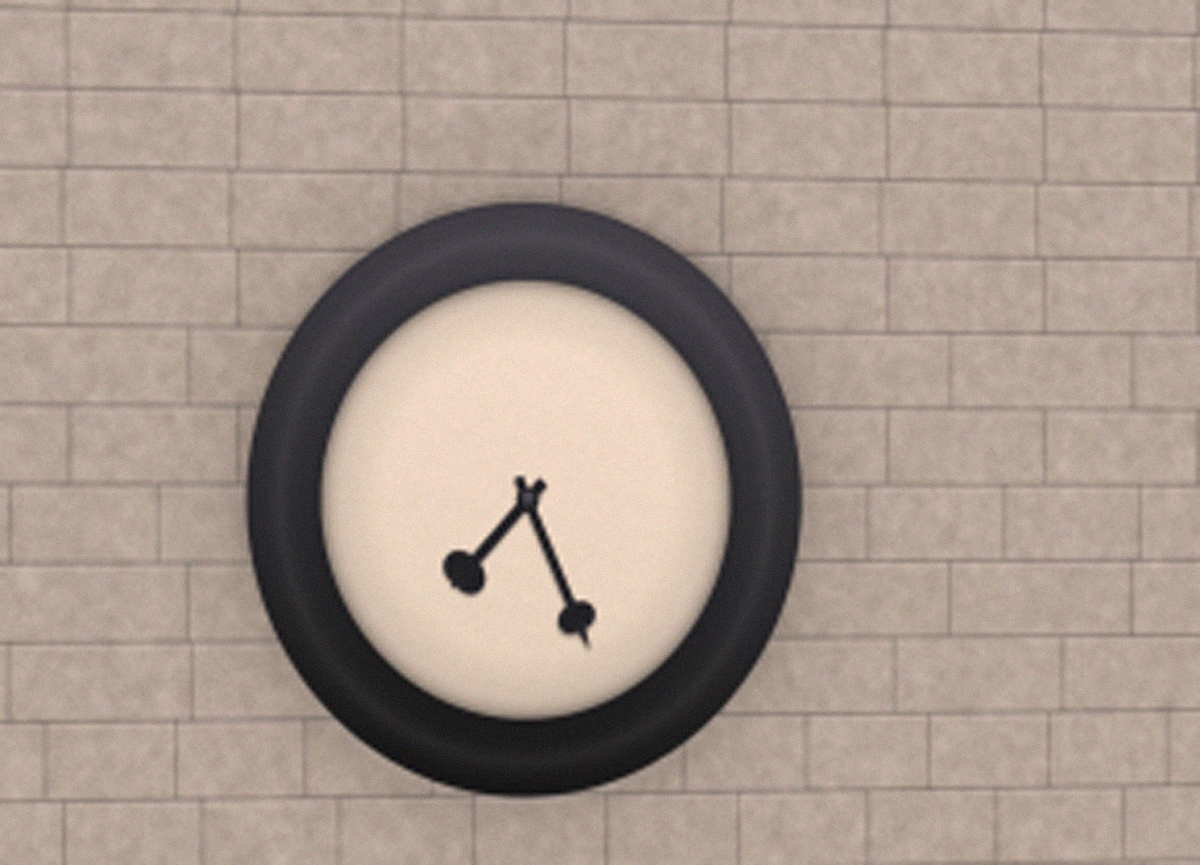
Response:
7.26
